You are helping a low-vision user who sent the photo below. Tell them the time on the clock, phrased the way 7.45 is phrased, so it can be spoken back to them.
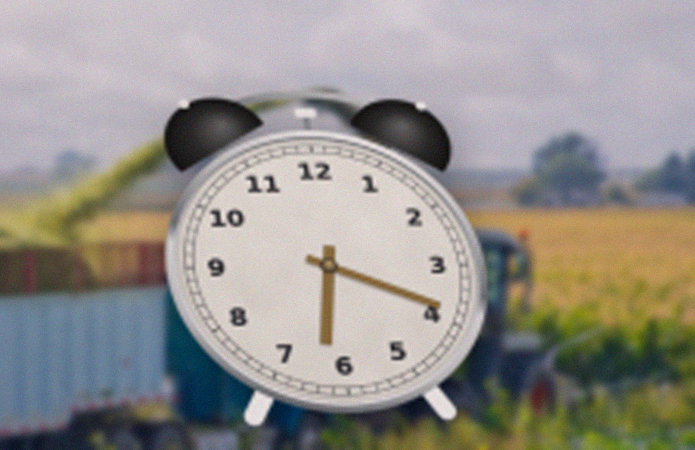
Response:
6.19
